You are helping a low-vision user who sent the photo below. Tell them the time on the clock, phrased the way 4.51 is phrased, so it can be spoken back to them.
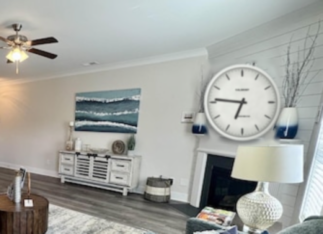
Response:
6.46
